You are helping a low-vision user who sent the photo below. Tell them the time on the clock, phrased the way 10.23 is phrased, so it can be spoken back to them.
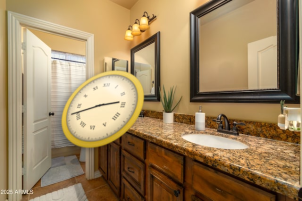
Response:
2.42
